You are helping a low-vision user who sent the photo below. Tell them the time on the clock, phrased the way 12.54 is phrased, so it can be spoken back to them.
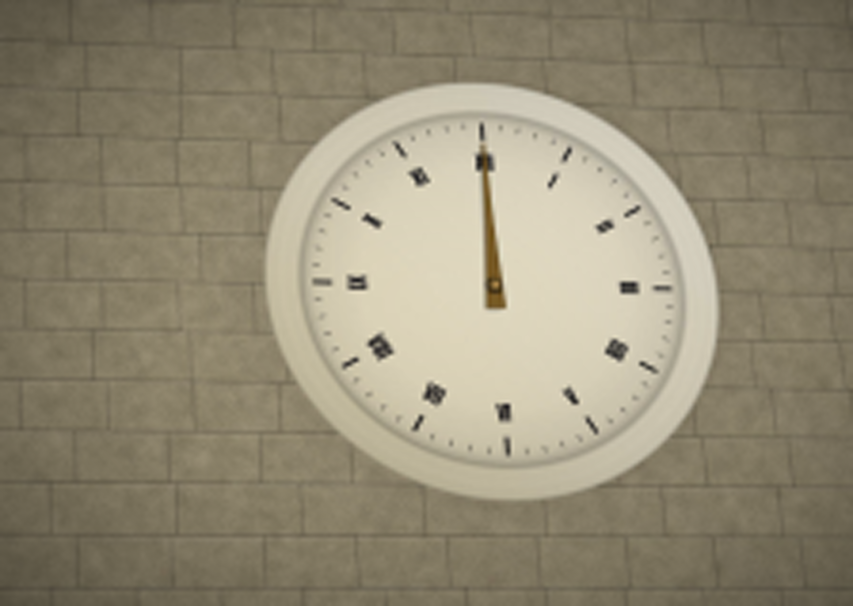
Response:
12.00
